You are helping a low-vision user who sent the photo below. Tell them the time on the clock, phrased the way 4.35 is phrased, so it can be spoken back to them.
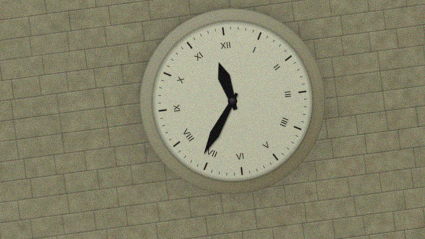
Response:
11.36
